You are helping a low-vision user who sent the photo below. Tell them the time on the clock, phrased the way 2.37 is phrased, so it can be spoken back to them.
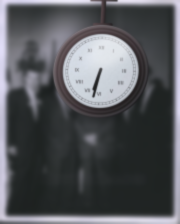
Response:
6.32
